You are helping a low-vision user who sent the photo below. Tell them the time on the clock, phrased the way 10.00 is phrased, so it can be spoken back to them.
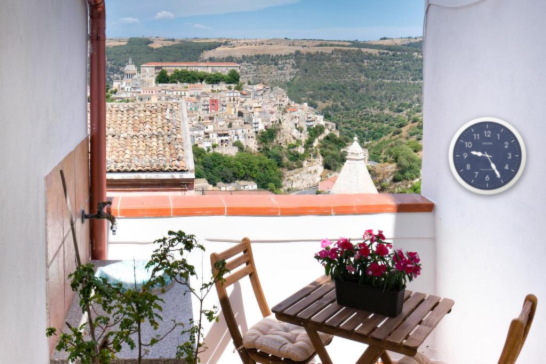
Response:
9.25
